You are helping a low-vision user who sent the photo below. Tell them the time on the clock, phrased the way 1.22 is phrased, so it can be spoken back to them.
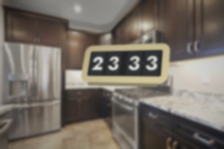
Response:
23.33
